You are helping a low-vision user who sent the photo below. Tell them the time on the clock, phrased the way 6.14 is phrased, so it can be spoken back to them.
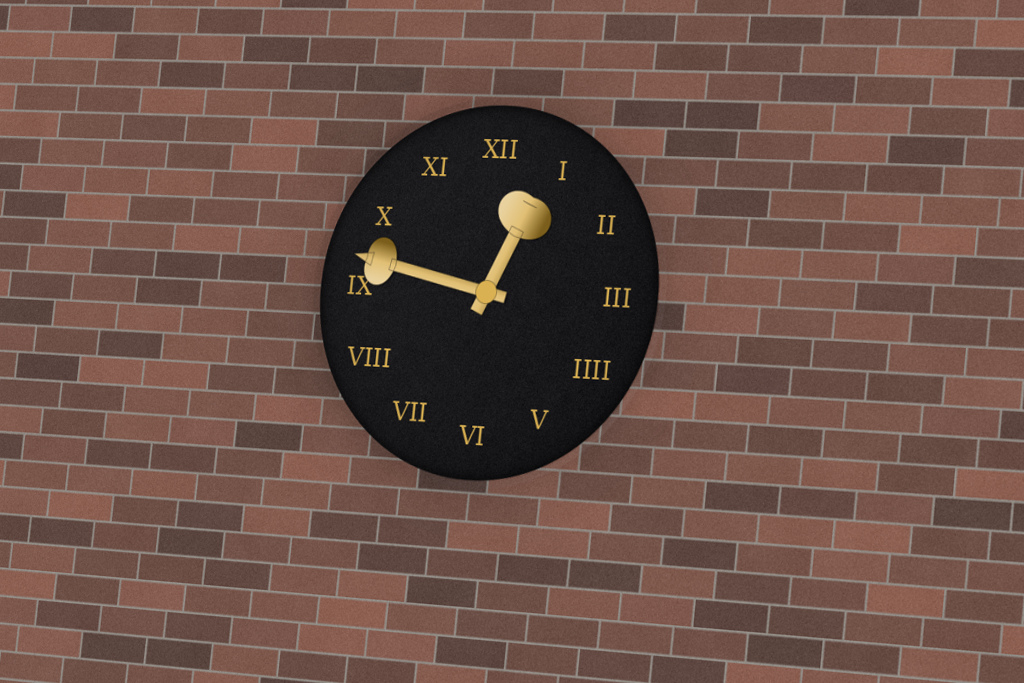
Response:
12.47
